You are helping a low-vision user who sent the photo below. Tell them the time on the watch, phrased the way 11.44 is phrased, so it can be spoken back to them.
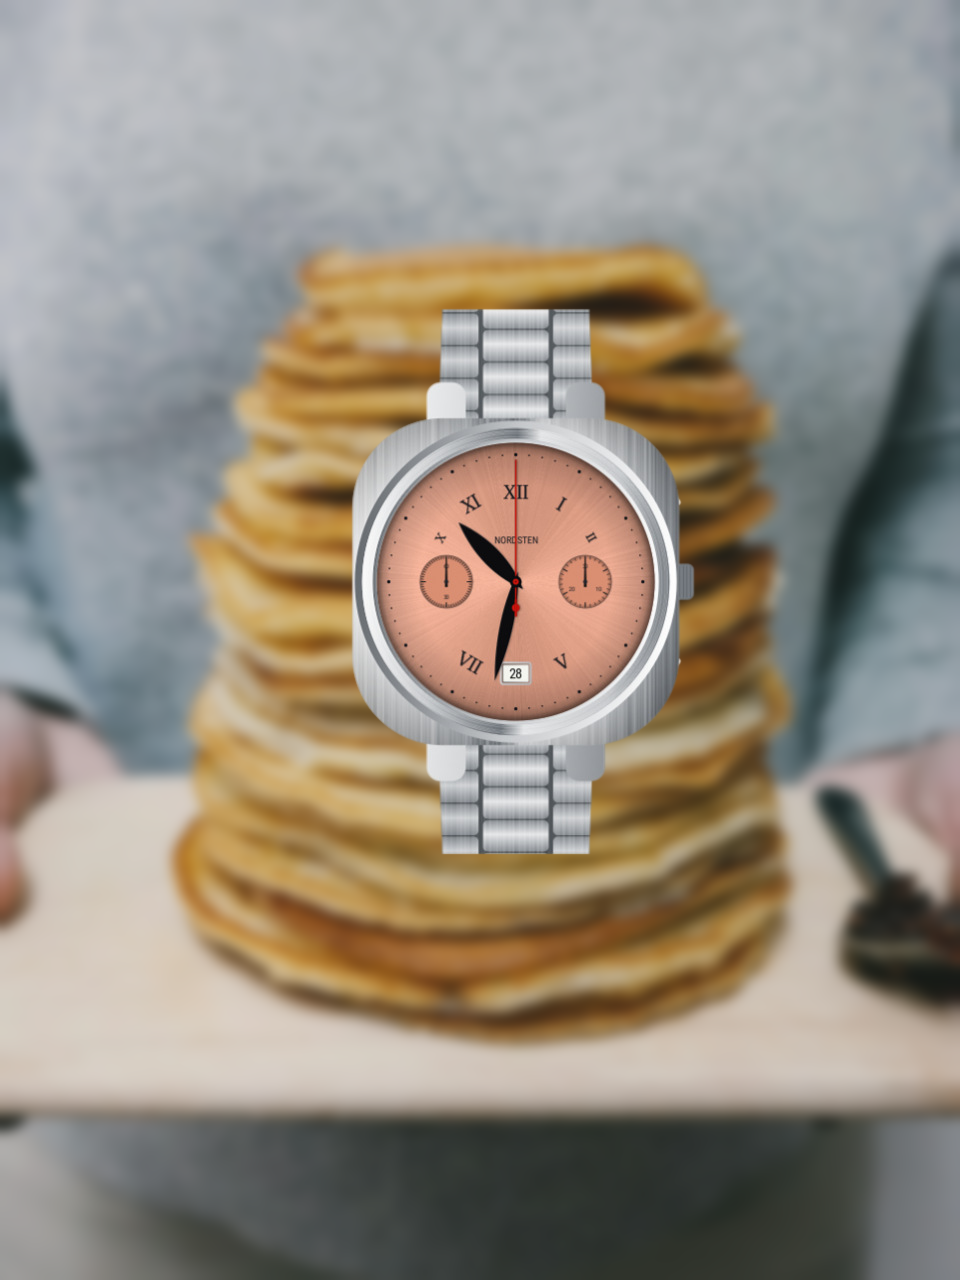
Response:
10.32
